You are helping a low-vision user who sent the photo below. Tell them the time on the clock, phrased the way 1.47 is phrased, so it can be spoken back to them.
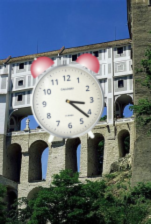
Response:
3.22
